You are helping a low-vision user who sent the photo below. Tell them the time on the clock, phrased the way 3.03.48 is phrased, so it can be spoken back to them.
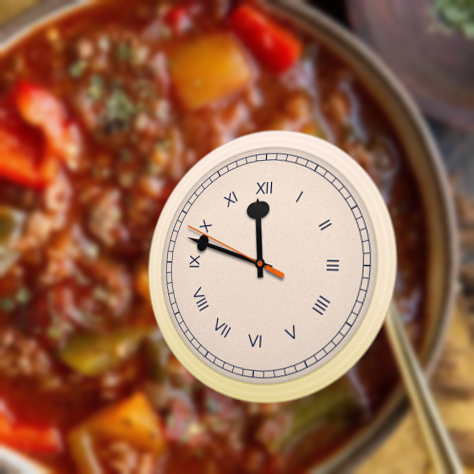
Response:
11.47.49
